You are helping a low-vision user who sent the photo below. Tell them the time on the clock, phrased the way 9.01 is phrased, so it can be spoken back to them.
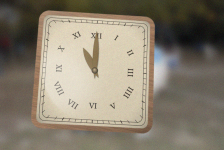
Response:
11.00
